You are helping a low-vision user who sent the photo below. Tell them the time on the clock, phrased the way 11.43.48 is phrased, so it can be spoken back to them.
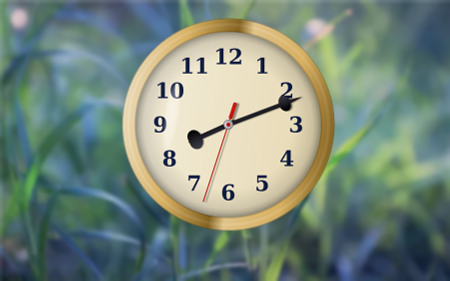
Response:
8.11.33
